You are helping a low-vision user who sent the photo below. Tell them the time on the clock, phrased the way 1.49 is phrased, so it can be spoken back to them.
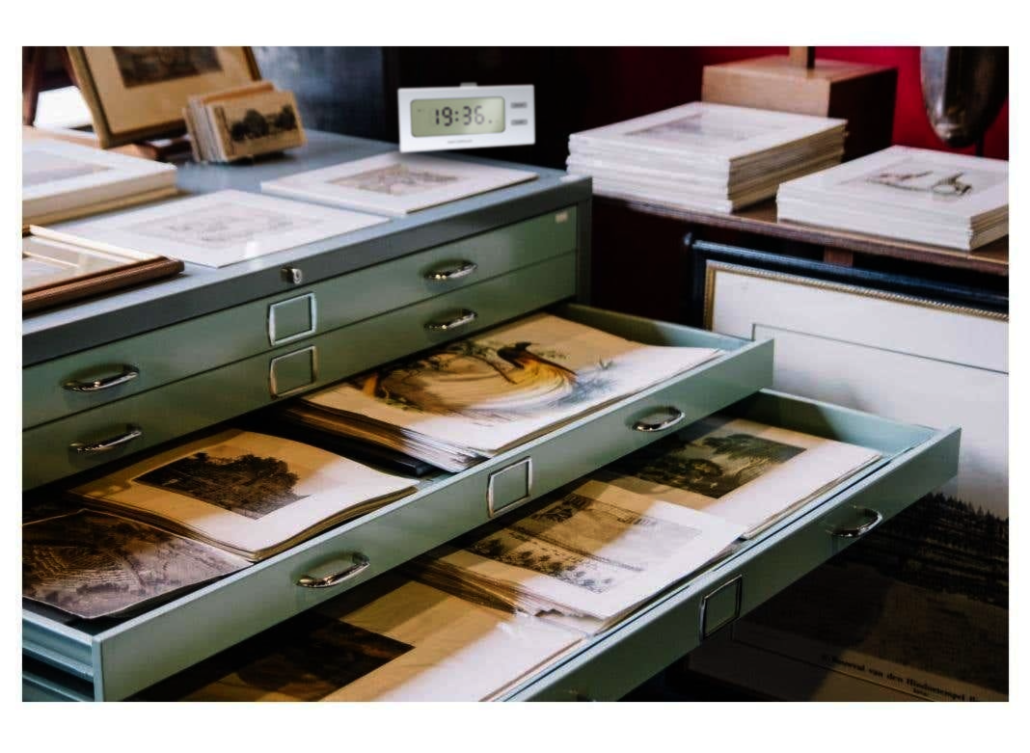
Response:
19.36
